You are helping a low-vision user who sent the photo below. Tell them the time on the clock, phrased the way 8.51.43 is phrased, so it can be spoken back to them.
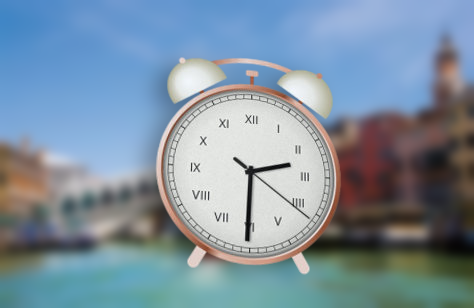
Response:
2.30.21
